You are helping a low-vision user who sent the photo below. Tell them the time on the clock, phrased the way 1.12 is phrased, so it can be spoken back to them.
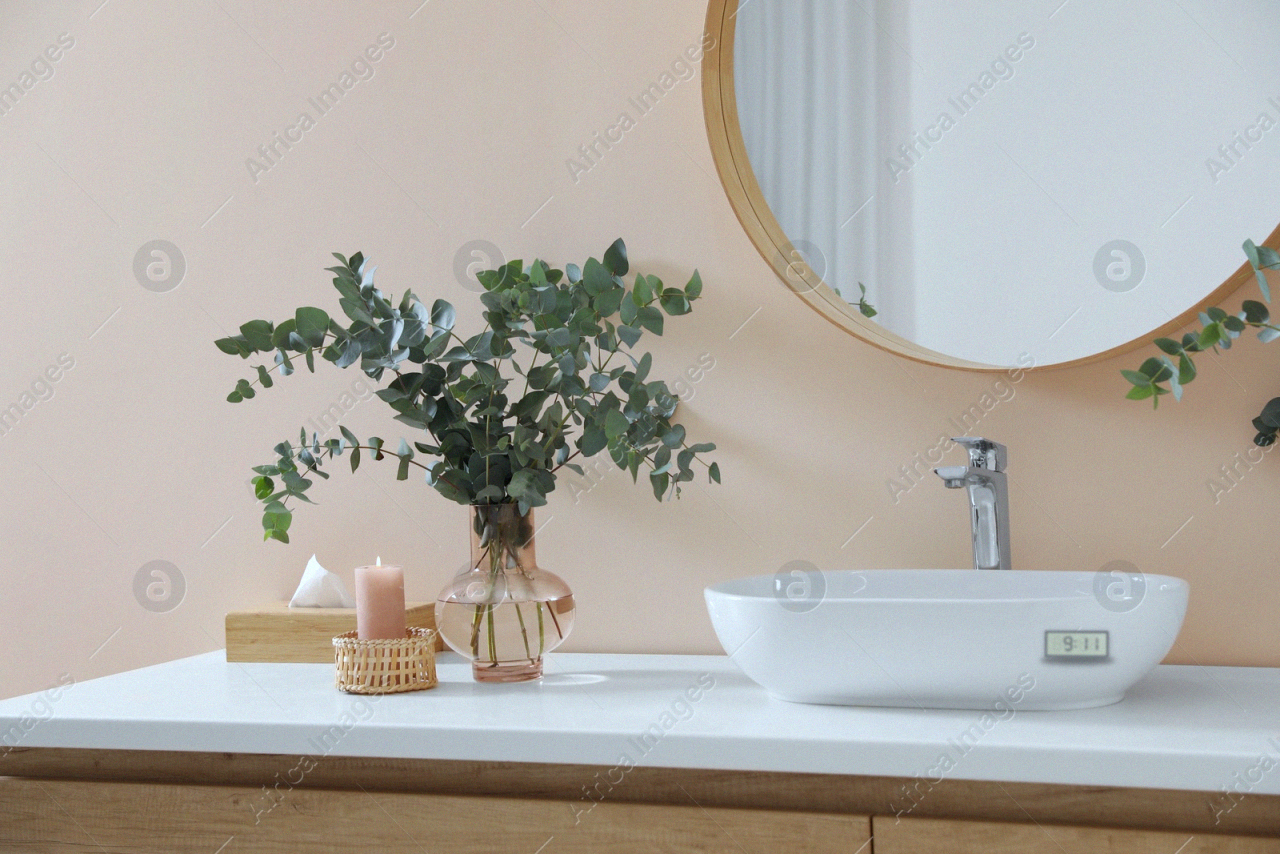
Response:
9.11
